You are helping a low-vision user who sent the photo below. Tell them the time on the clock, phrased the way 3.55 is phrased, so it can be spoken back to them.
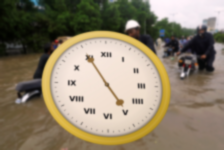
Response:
4.55
